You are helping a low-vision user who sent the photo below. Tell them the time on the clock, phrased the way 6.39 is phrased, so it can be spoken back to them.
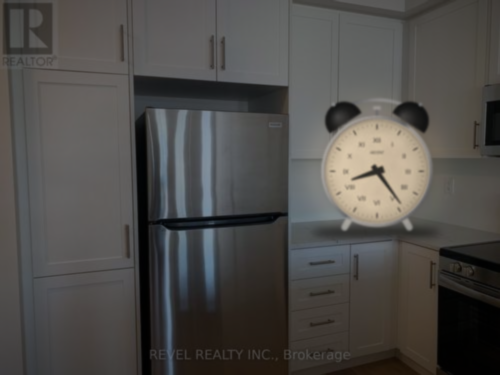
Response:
8.24
